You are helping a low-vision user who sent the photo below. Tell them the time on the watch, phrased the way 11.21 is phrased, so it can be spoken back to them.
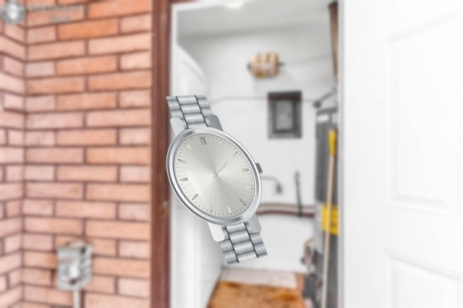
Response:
1.57
